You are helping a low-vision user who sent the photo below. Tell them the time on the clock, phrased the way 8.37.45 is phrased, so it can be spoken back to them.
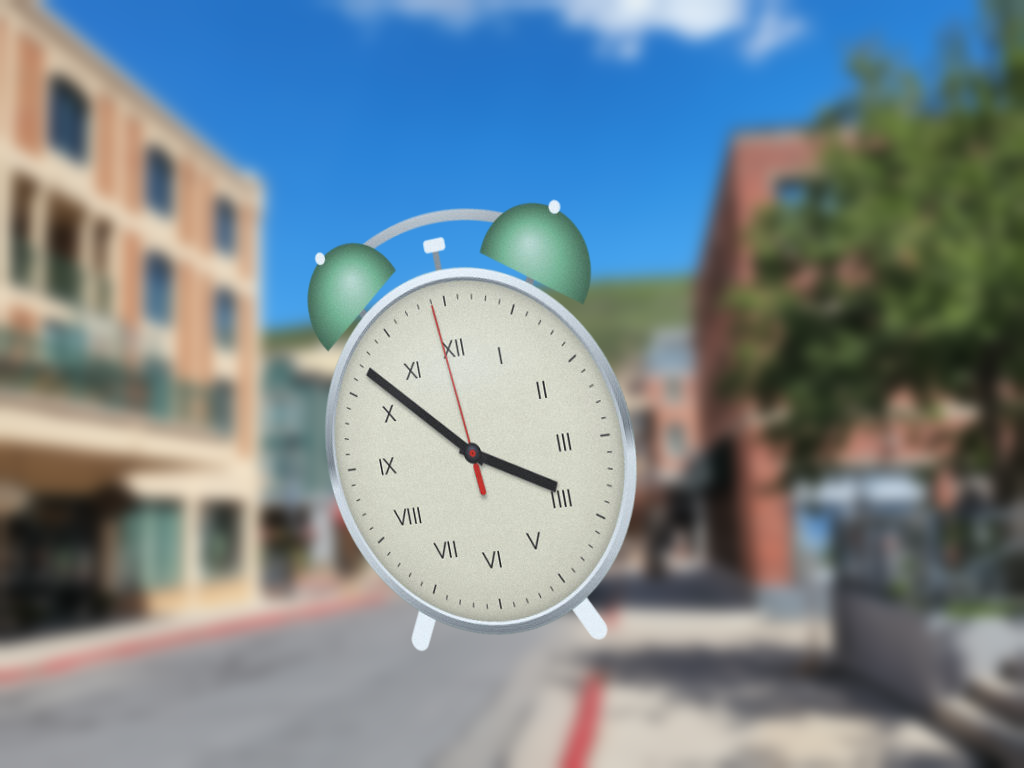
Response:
3.51.59
